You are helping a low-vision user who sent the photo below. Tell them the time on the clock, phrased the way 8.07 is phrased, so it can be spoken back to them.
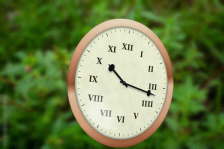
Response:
10.17
